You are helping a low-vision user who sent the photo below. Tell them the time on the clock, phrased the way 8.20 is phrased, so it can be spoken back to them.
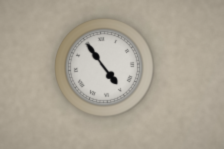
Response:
4.55
